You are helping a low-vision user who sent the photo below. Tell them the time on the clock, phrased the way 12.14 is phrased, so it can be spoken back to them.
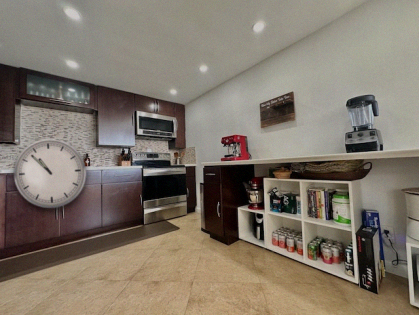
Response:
10.53
